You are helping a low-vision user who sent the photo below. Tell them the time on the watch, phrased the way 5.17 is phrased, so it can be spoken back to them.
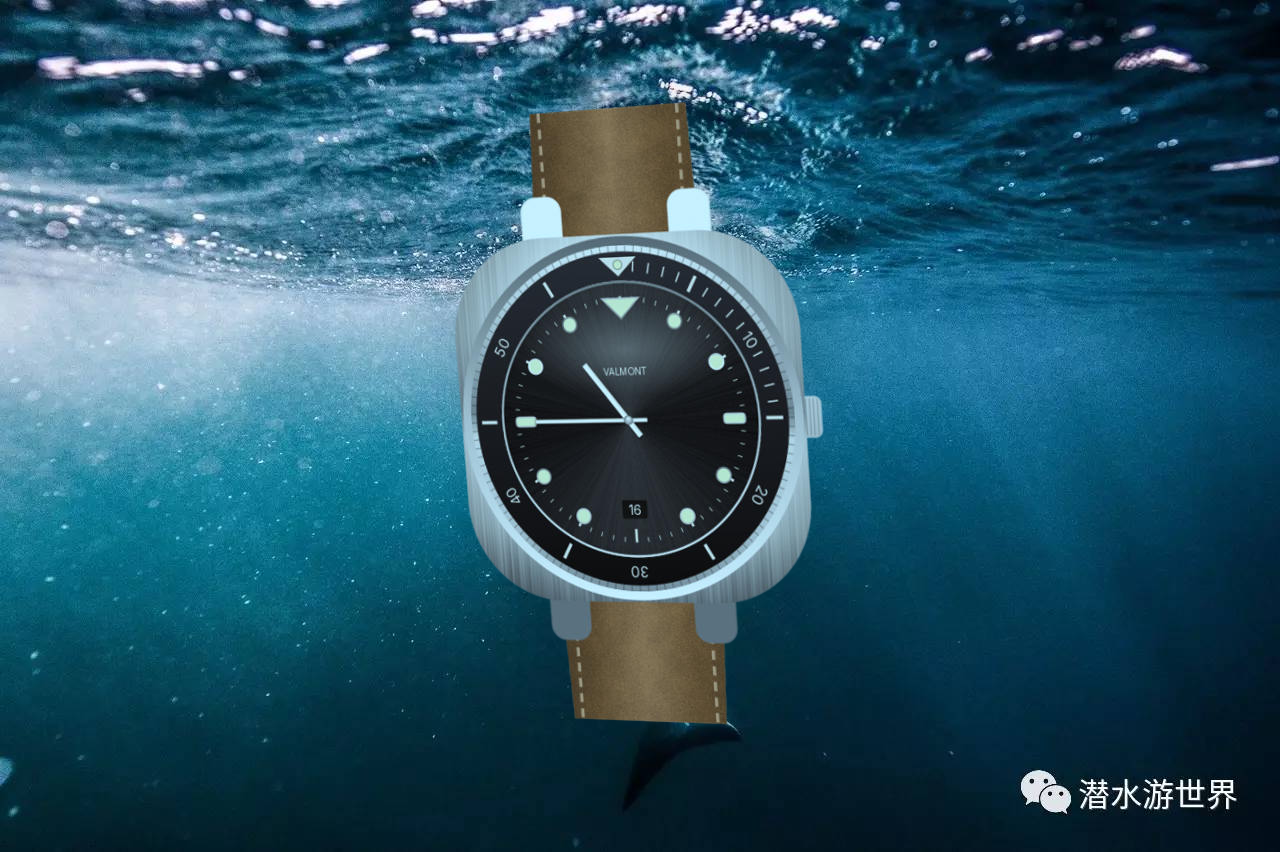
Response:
10.45
